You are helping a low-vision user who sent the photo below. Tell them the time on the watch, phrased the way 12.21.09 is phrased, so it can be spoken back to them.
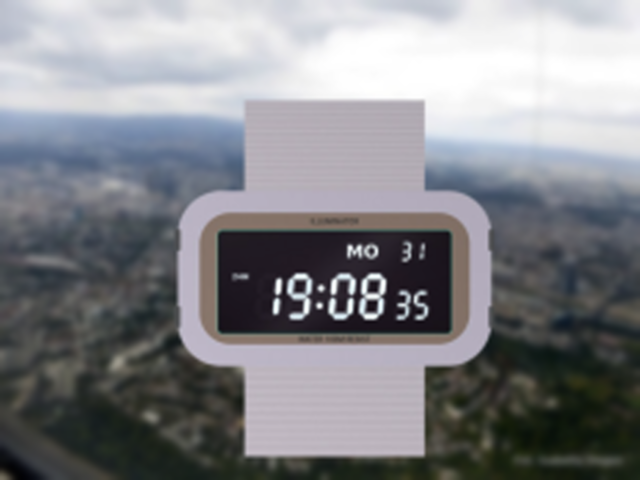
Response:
19.08.35
